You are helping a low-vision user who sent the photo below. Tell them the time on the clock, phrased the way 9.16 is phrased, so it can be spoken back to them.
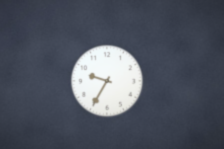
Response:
9.35
